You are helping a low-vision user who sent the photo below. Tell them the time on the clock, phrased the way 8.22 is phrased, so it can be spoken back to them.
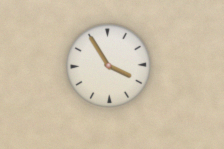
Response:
3.55
